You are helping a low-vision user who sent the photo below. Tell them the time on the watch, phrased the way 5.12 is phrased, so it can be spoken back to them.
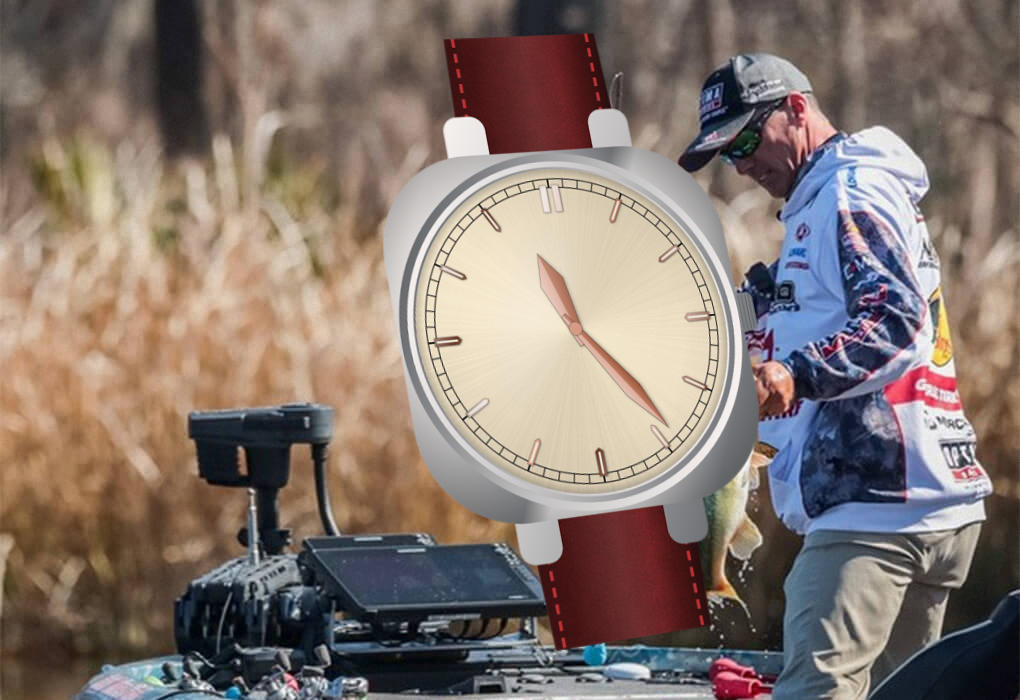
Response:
11.24
